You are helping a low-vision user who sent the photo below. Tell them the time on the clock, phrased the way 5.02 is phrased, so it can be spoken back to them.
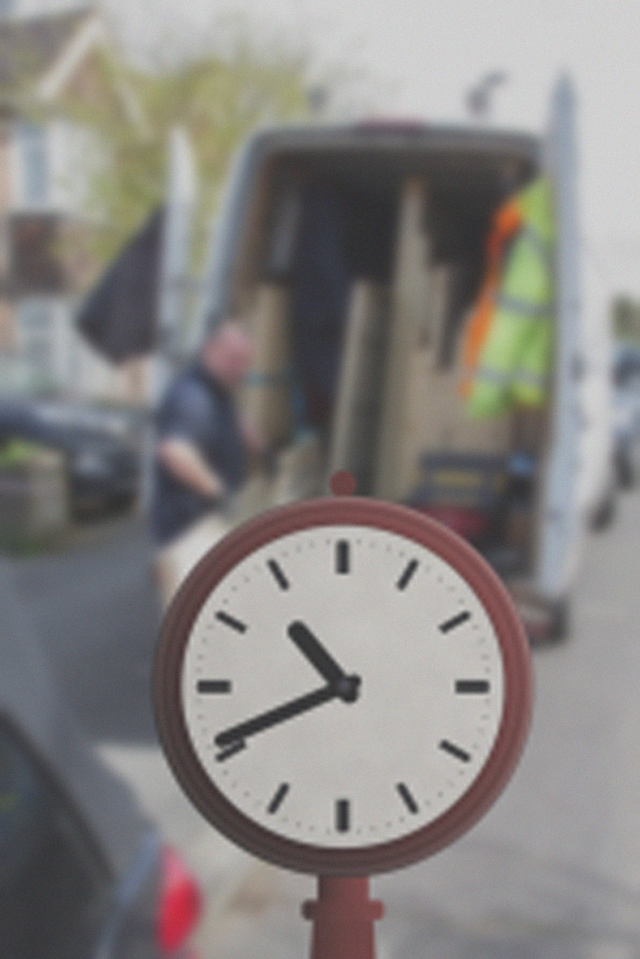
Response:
10.41
